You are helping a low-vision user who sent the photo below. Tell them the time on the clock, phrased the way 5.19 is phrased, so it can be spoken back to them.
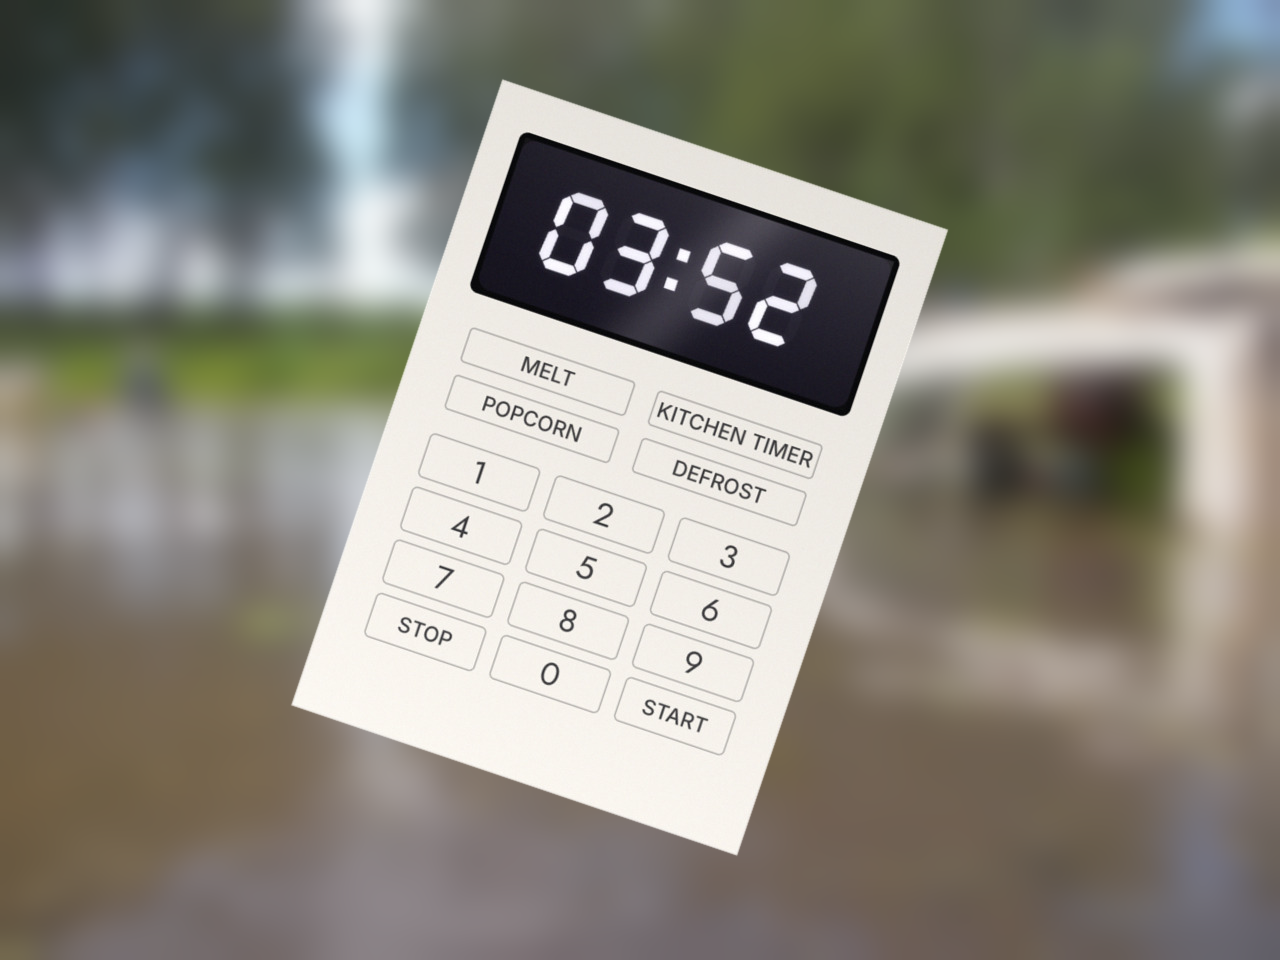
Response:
3.52
